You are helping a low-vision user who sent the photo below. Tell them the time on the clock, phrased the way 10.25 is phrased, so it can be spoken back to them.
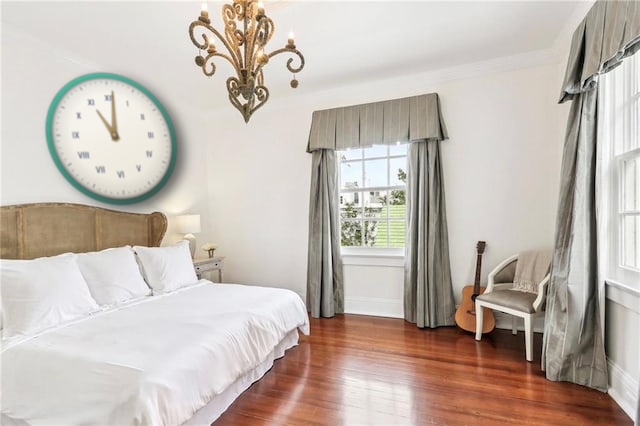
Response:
11.01
